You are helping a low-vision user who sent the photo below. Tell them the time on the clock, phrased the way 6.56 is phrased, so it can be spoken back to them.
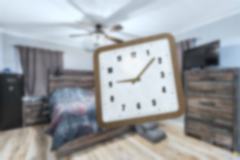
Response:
9.08
